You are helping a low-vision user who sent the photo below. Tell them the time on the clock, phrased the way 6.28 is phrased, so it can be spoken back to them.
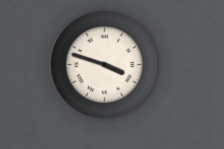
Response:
3.48
